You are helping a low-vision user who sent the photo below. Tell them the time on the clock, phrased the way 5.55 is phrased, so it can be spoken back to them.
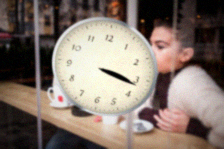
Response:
3.17
